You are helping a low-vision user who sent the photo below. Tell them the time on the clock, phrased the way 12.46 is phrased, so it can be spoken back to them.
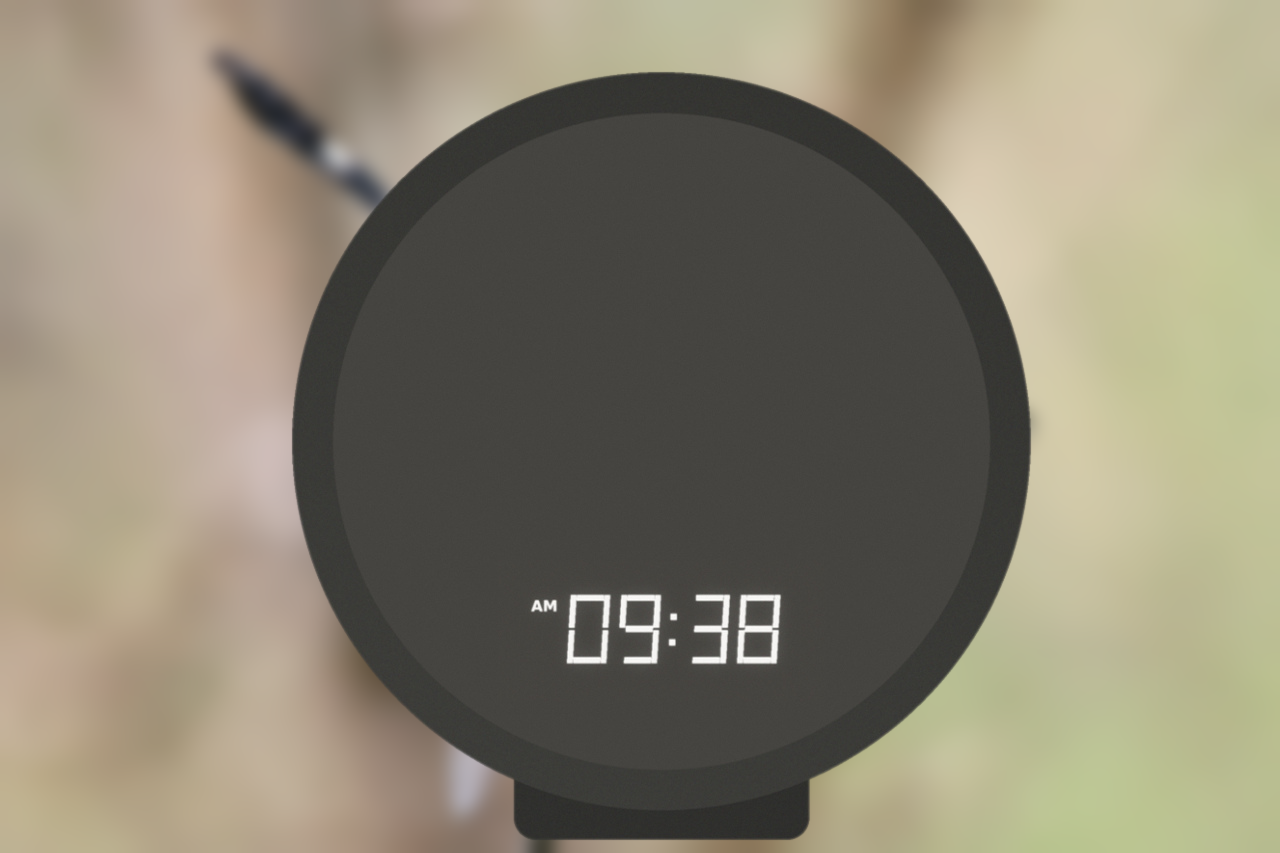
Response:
9.38
